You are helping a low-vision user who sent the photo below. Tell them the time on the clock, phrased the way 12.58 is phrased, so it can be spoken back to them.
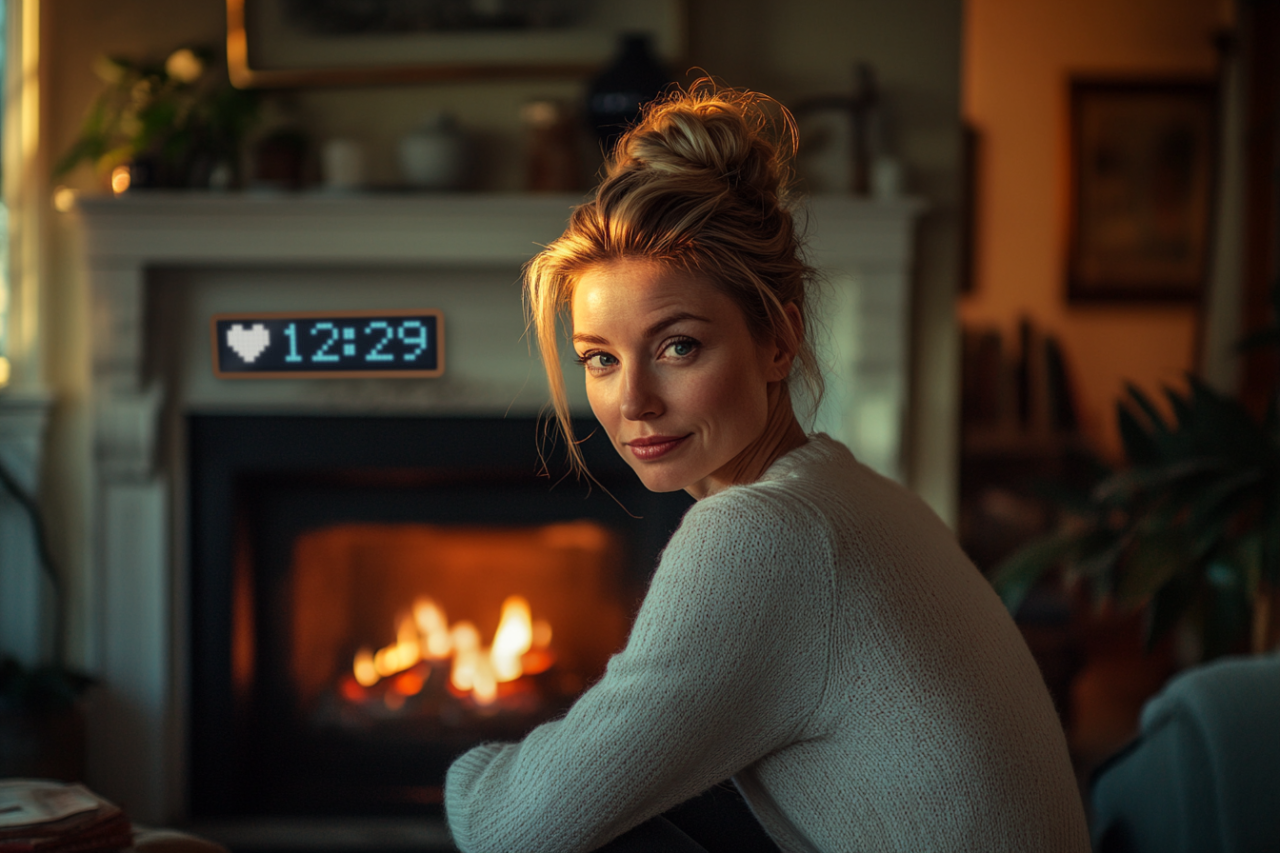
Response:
12.29
